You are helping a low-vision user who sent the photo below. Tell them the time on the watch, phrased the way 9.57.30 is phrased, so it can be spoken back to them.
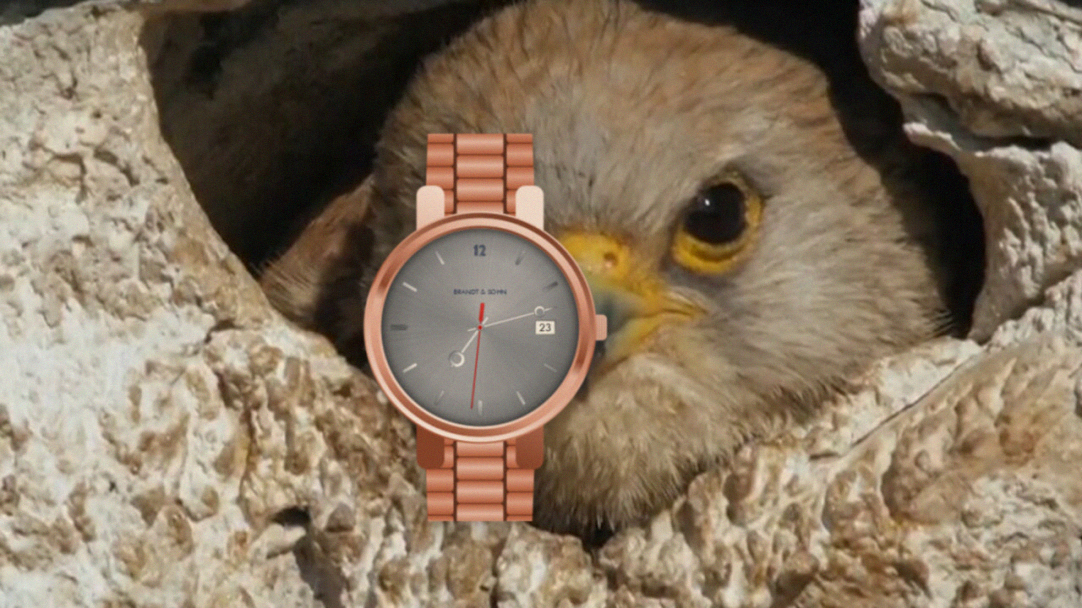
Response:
7.12.31
